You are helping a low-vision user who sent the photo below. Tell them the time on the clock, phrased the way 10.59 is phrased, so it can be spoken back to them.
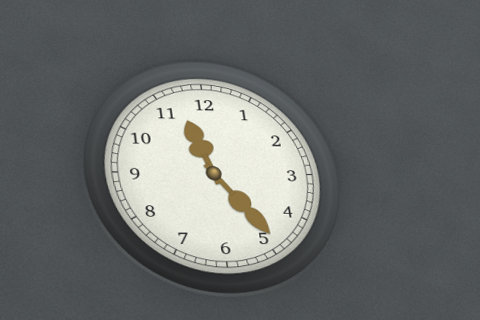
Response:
11.24
